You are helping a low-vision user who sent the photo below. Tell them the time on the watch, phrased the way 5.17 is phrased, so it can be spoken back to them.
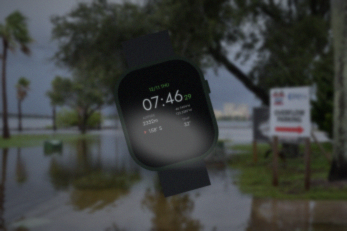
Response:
7.46
